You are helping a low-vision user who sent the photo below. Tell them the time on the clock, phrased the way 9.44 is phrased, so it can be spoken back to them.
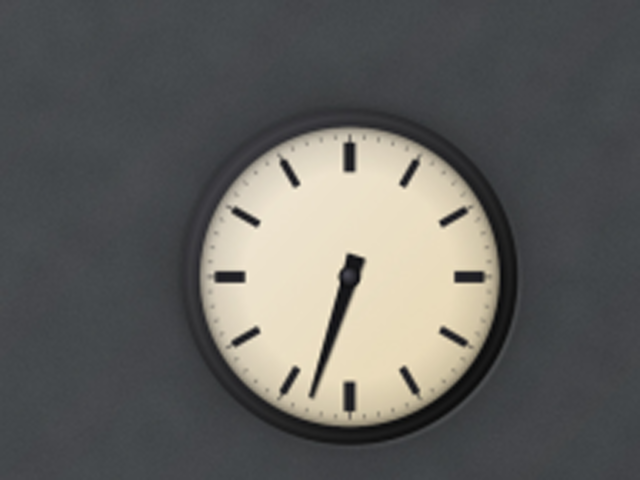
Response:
6.33
